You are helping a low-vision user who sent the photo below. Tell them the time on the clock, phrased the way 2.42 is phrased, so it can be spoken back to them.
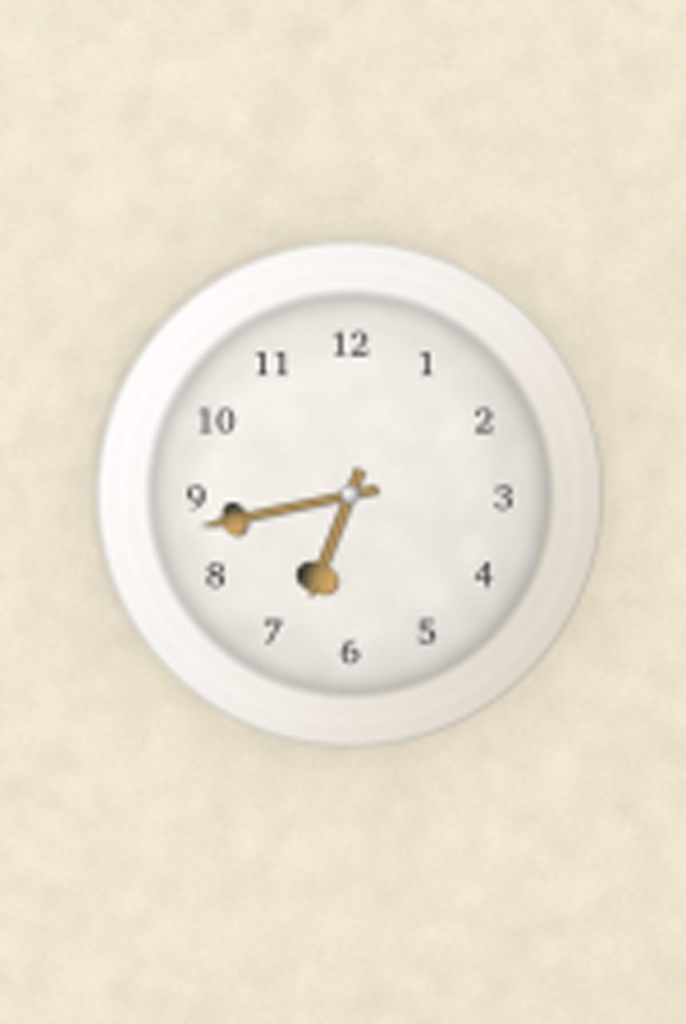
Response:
6.43
